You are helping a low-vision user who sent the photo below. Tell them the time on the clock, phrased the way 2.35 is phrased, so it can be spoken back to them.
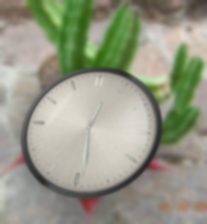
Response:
12.29
